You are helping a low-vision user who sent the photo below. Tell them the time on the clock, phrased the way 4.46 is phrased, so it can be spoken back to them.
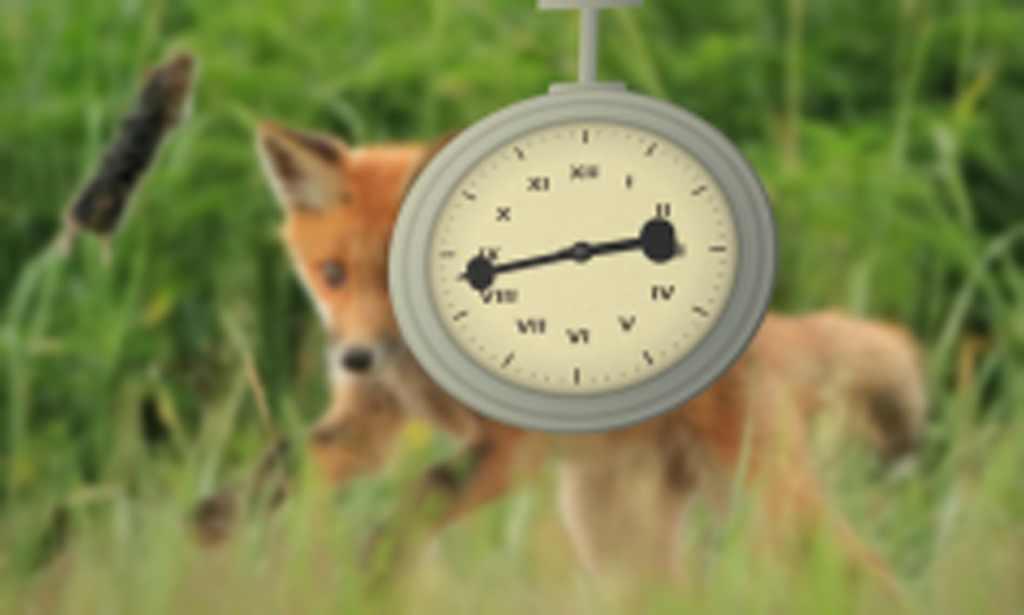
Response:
2.43
